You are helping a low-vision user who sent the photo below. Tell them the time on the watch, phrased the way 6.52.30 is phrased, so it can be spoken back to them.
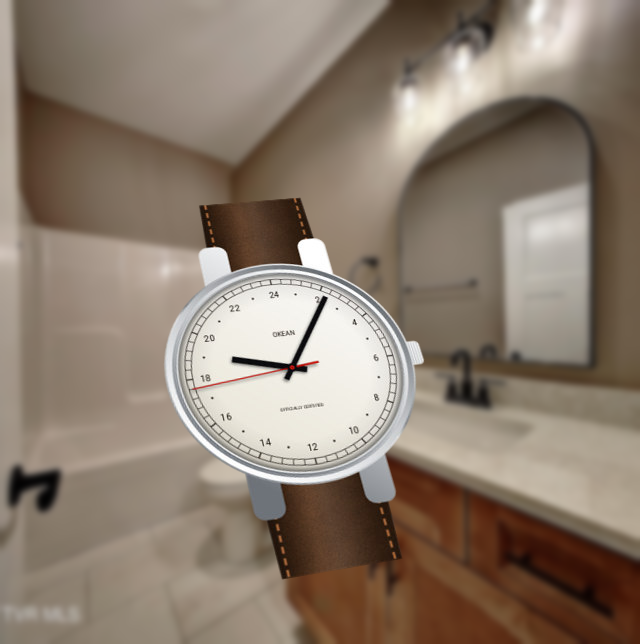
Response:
19.05.44
